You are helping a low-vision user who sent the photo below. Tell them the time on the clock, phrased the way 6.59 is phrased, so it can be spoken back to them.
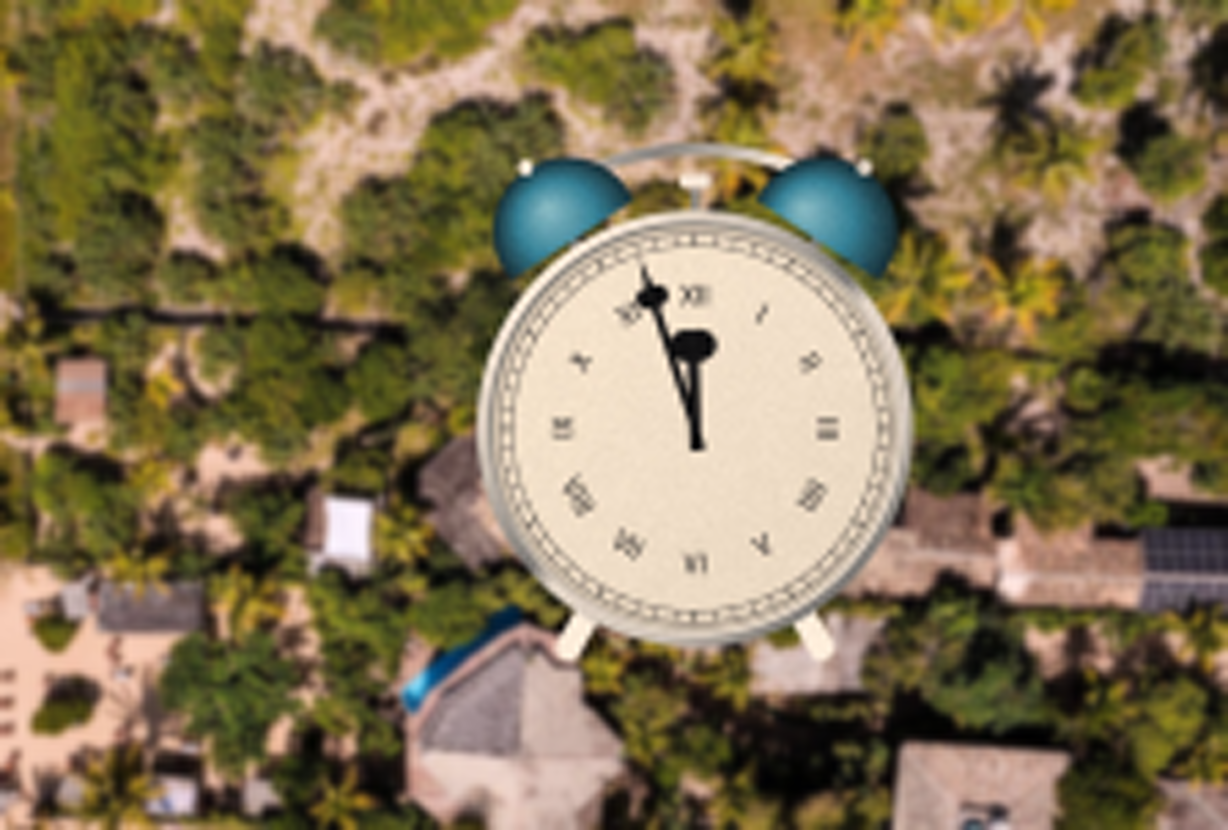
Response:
11.57
